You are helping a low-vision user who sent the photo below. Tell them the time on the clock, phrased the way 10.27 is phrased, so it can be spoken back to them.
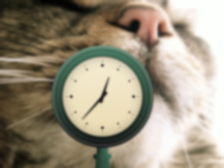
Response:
12.37
